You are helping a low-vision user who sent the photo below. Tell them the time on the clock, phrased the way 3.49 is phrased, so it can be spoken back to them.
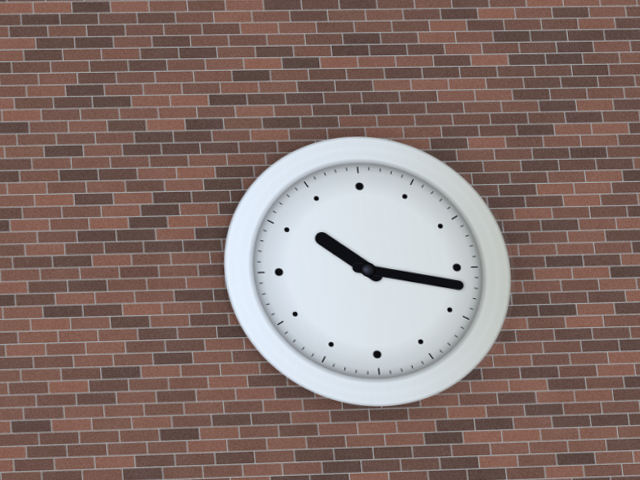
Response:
10.17
